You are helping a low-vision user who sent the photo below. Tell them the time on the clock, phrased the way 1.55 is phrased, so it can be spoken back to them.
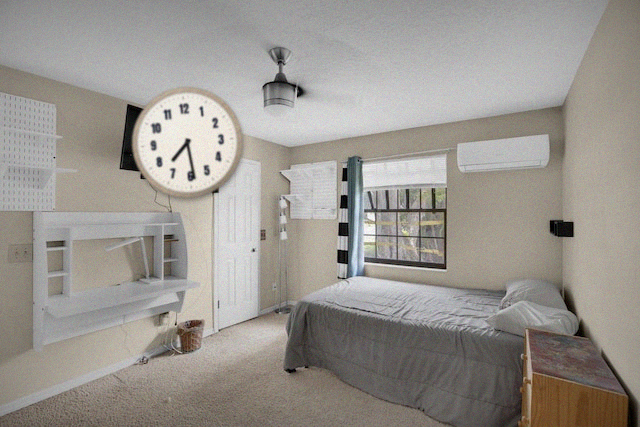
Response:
7.29
